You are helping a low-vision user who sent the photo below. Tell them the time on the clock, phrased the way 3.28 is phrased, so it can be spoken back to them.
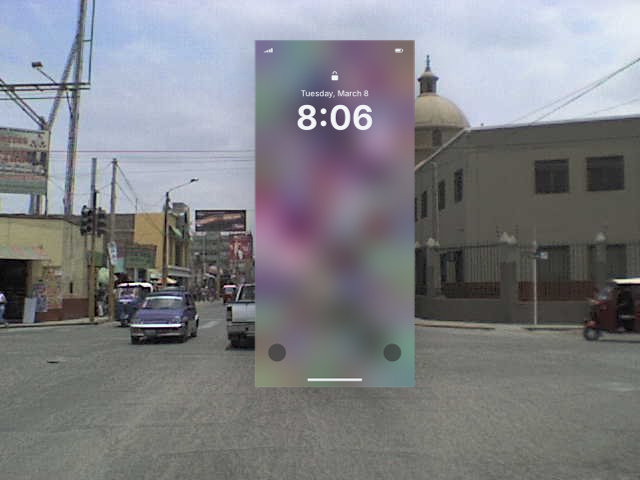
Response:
8.06
